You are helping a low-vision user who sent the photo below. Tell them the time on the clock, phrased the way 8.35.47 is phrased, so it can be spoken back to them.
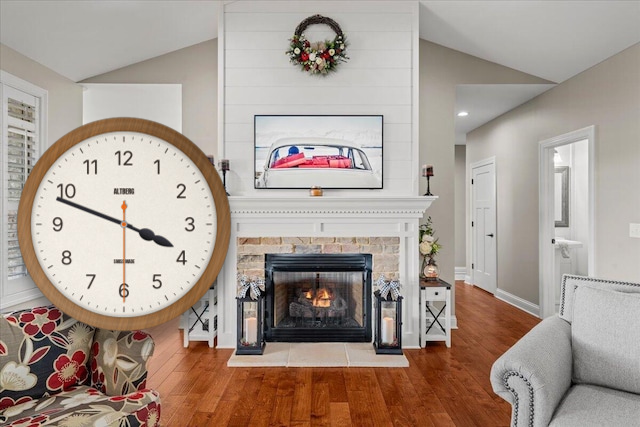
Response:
3.48.30
